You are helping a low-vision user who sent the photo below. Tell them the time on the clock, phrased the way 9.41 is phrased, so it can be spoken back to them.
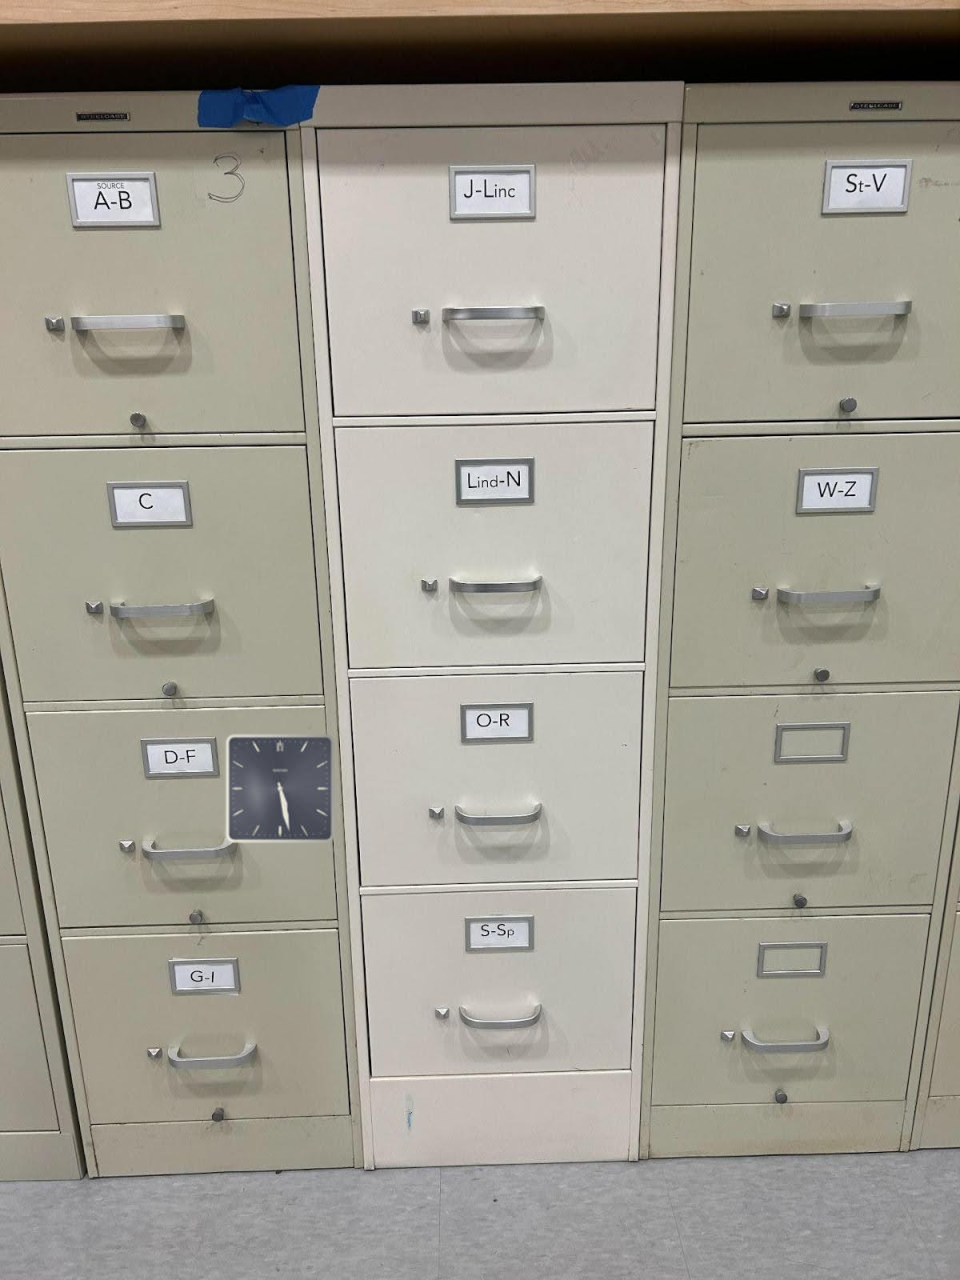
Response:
5.28
